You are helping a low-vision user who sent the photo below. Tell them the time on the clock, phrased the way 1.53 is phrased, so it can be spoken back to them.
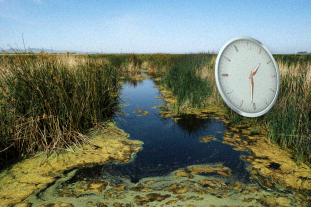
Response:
1.31
